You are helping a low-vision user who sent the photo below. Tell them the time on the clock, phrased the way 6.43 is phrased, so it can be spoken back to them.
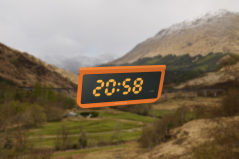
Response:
20.58
